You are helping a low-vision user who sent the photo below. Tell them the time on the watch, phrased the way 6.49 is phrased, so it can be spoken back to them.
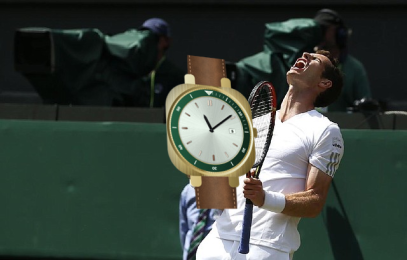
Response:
11.09
